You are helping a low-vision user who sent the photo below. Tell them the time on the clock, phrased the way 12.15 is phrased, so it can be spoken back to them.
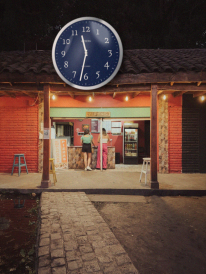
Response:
11.32
